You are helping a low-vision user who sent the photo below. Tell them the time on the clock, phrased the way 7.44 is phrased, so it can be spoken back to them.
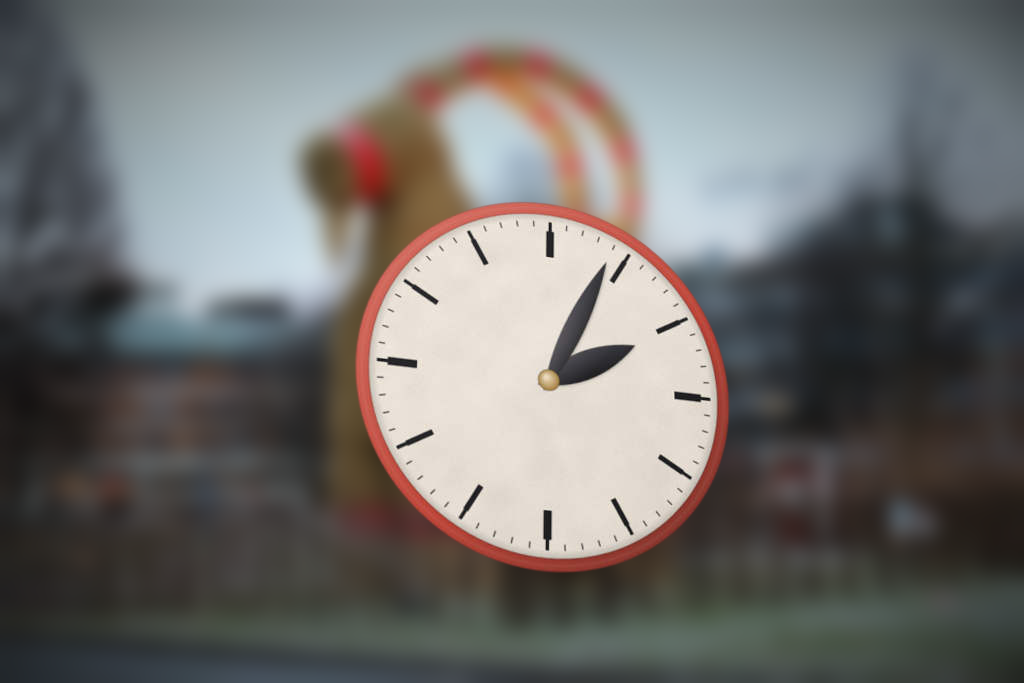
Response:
2.04
